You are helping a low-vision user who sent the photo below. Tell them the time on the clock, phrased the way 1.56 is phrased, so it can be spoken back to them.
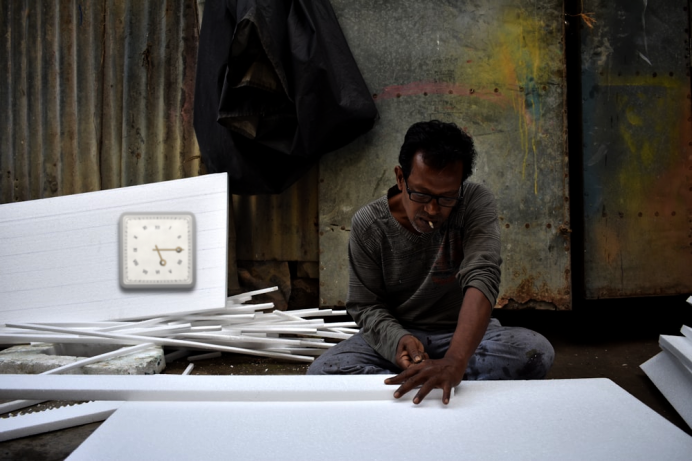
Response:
5.15
